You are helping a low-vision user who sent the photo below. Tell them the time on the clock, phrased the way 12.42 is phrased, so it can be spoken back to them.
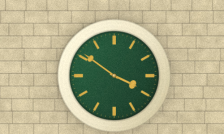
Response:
3.51
